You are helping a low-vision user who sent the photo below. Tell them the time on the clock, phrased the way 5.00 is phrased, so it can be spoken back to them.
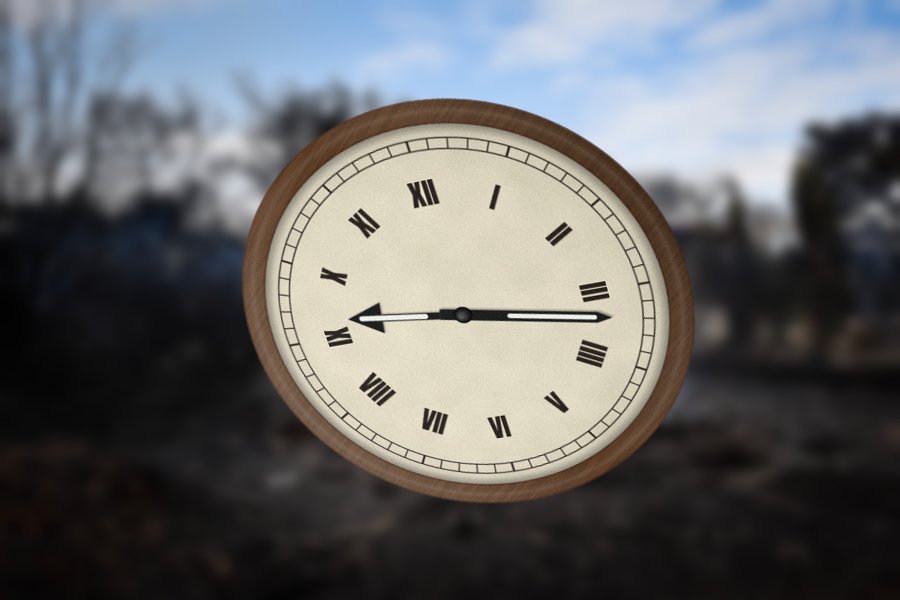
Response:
9.17
